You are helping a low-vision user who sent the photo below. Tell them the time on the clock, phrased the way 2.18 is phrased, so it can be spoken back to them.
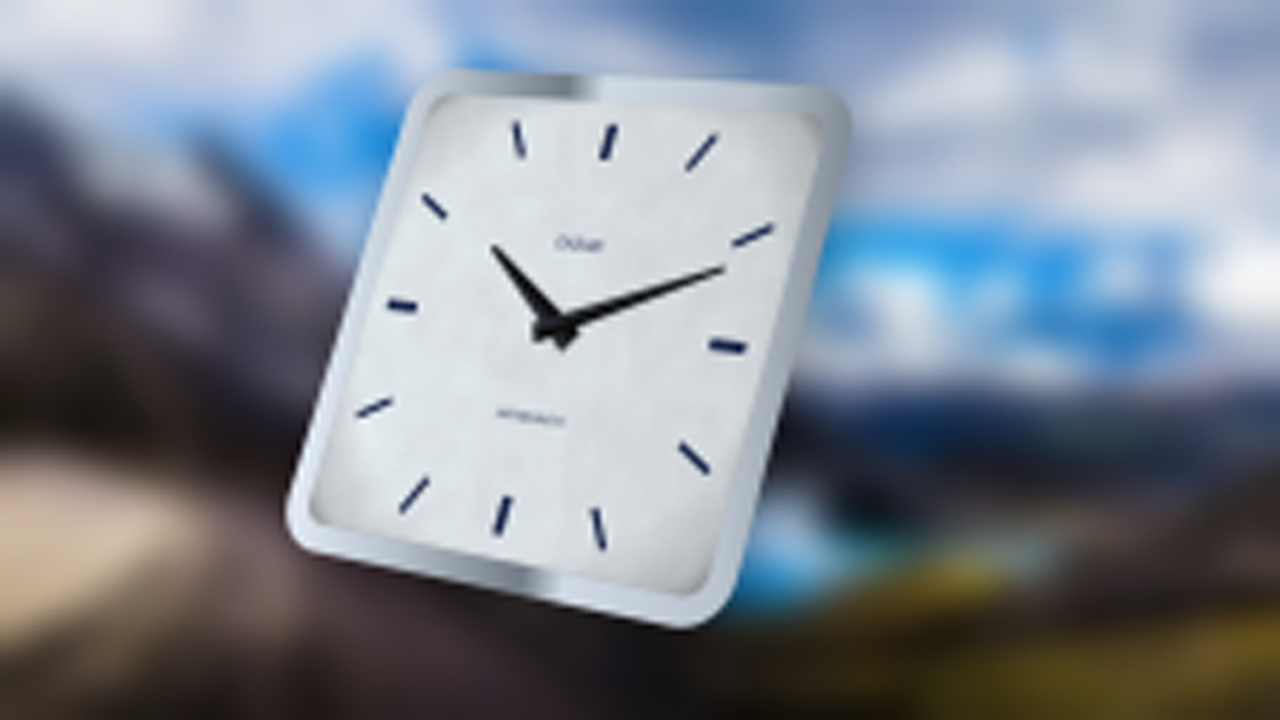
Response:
10.11
